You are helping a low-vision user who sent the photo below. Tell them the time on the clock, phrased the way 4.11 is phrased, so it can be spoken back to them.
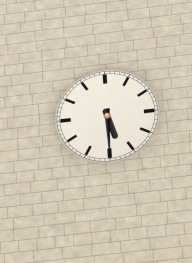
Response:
5.30
